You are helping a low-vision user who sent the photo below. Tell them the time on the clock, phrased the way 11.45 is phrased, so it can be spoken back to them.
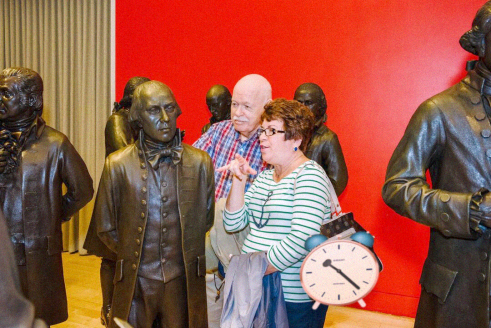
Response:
10.23
